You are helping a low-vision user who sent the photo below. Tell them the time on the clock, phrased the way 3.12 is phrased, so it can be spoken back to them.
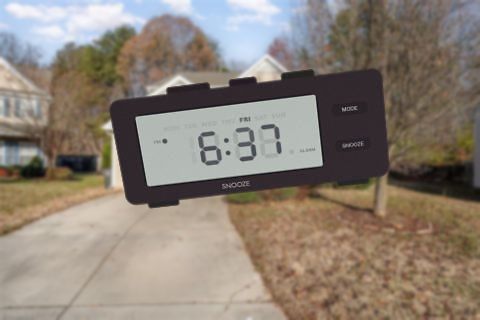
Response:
6.37
